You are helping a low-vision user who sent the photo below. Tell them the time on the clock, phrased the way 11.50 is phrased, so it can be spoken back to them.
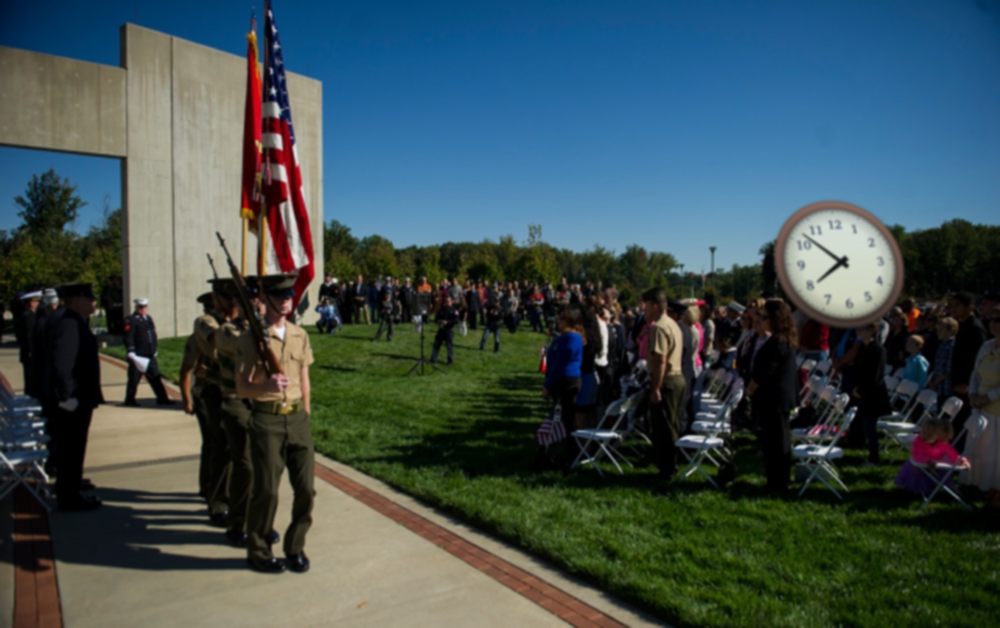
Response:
7.52
